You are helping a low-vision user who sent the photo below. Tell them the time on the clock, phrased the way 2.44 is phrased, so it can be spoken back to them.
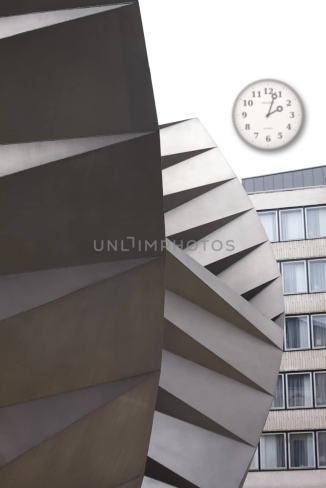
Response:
2.03
